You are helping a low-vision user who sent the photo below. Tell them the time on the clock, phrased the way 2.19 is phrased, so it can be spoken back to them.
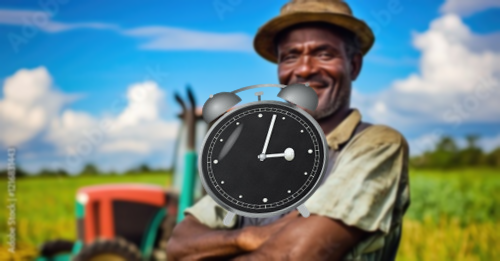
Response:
3.03
